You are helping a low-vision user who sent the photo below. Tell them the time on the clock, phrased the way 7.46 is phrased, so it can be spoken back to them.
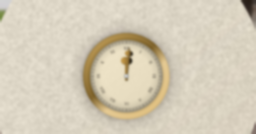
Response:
12.01
